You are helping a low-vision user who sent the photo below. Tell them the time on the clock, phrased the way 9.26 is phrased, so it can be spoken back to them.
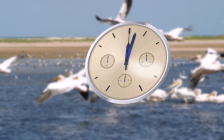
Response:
12.02
